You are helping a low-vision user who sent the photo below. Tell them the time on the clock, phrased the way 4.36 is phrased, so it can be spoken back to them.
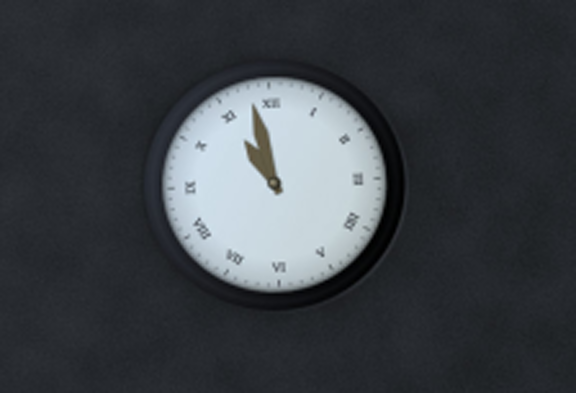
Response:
10.58
